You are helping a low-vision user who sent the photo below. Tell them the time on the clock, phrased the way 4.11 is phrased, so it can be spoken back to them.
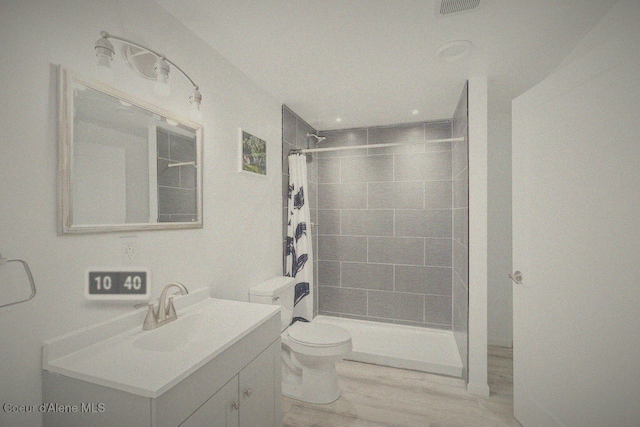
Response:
10.40
